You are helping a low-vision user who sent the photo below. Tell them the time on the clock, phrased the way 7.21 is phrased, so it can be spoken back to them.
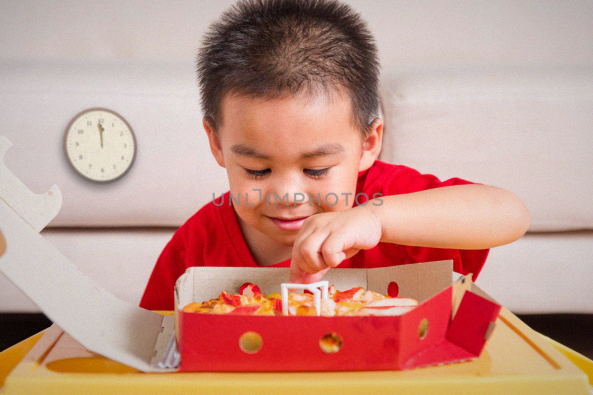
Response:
11.59
